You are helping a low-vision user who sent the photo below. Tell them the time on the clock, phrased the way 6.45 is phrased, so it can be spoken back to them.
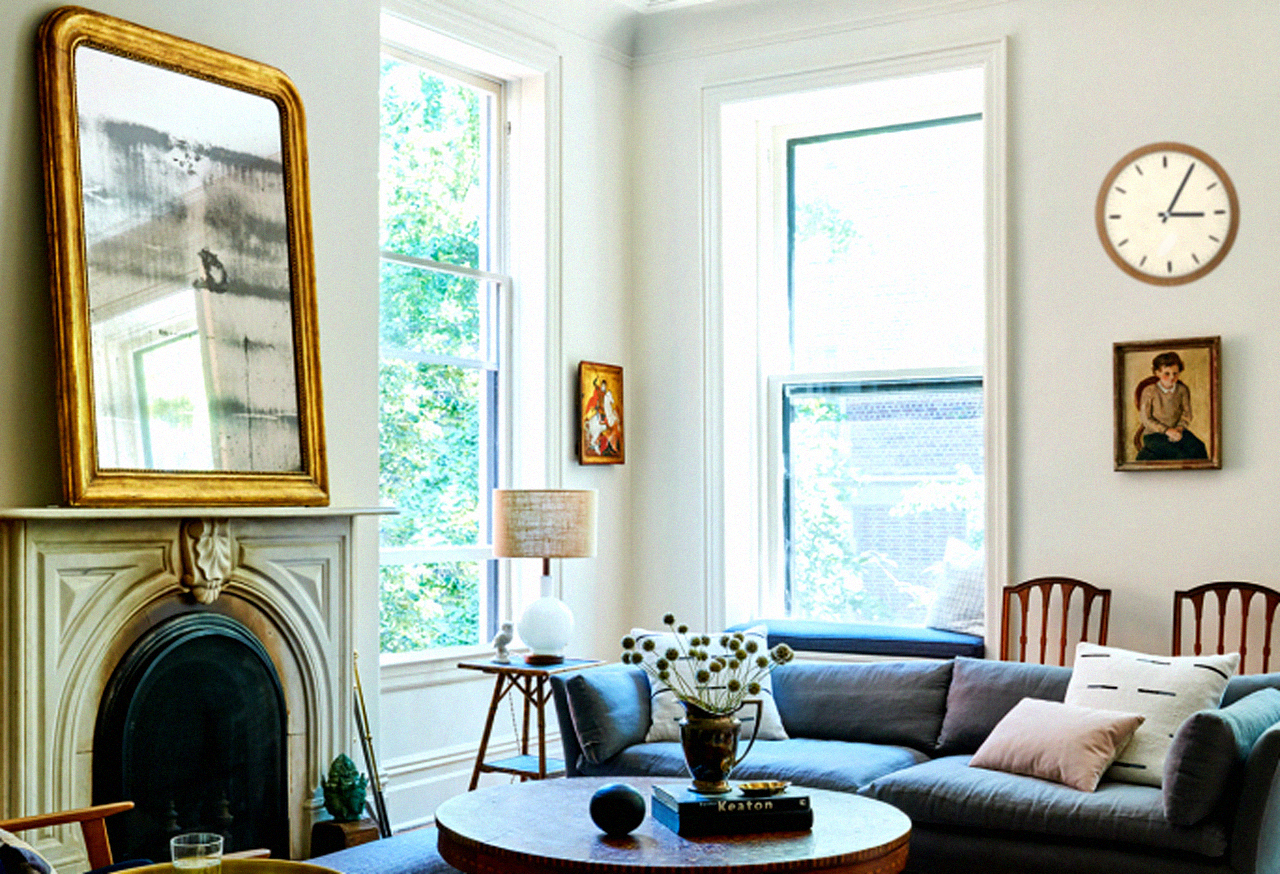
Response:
3.05
